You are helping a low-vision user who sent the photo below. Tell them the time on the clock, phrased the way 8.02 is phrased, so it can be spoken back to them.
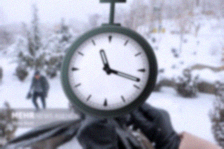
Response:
11.18
